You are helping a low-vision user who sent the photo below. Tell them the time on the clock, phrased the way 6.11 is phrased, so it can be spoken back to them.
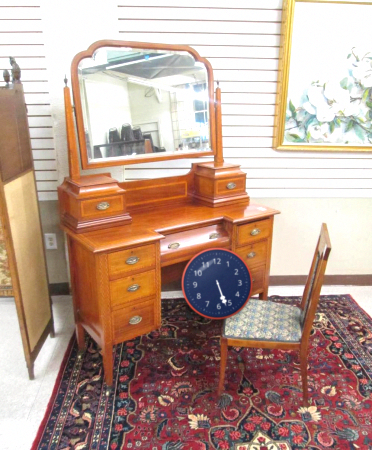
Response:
5.27
